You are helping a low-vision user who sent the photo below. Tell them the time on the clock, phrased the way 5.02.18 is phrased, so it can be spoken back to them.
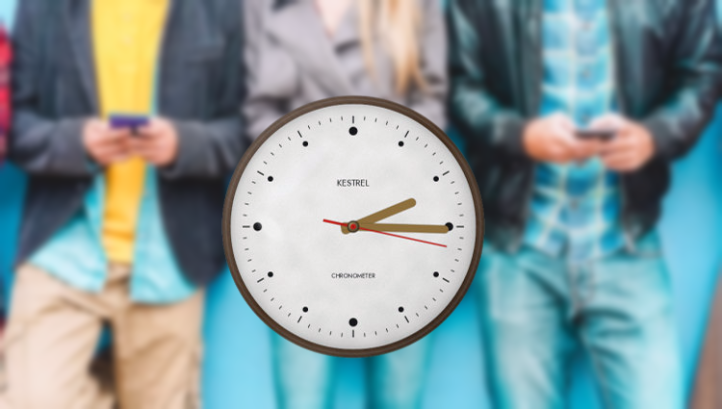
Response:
2.15.17
